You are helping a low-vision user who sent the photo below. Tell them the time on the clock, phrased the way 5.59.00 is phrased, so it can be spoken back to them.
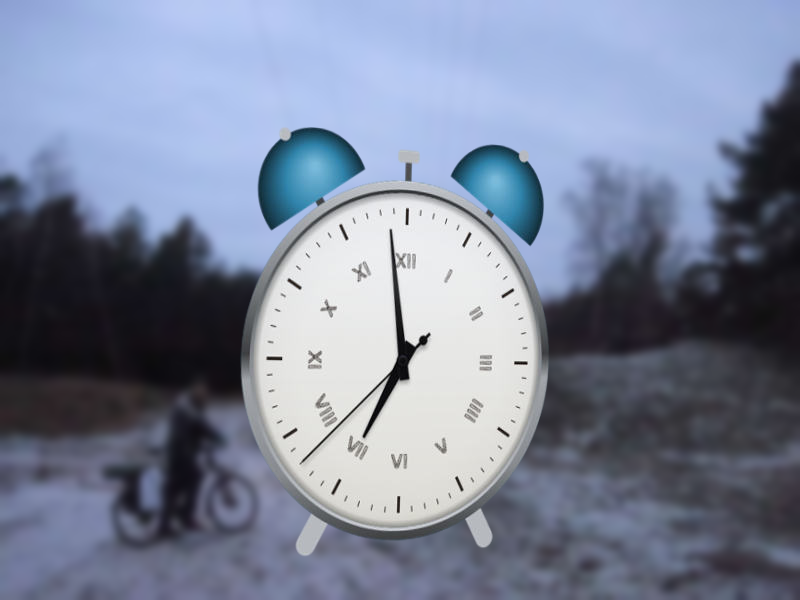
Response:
6.58.38
